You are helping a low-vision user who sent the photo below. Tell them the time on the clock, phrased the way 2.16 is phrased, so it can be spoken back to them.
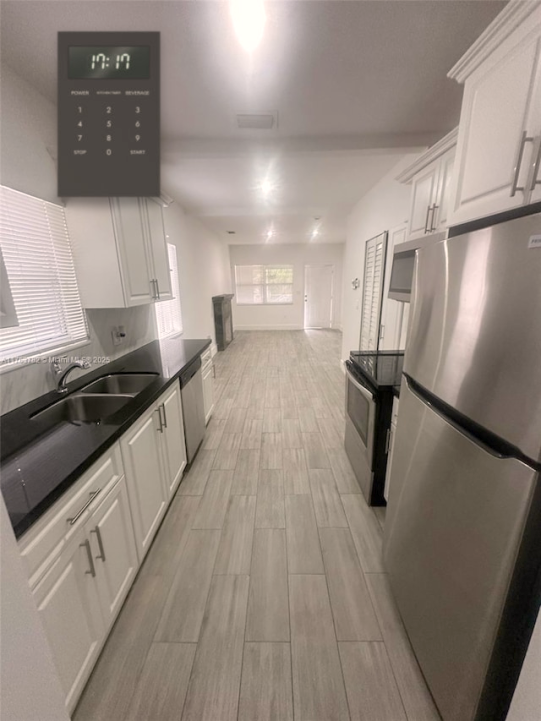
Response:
17.17
